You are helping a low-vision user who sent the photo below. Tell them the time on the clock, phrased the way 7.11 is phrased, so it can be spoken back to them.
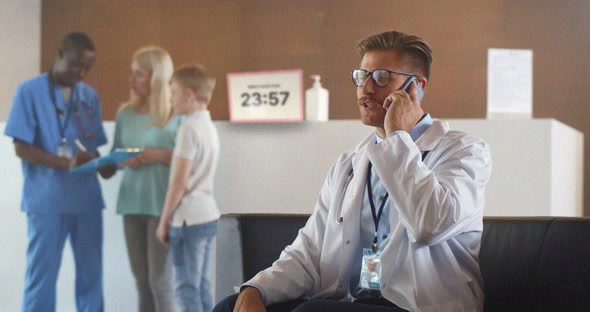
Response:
23.57
